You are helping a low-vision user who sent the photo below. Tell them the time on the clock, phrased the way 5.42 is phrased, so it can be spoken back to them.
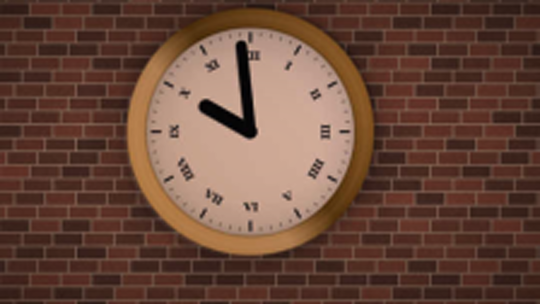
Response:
9.59
